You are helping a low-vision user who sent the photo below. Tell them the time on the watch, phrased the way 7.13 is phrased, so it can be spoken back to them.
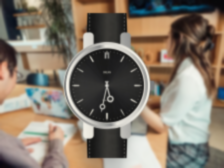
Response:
5.32
